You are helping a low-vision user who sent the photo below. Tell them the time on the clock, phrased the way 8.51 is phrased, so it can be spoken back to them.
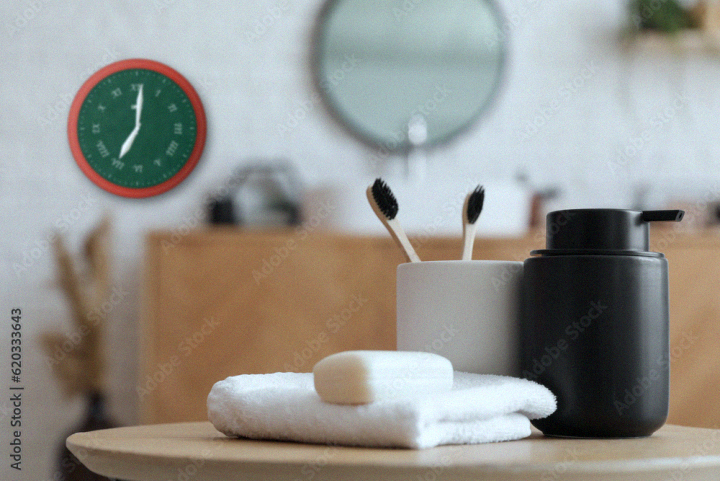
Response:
7.01
